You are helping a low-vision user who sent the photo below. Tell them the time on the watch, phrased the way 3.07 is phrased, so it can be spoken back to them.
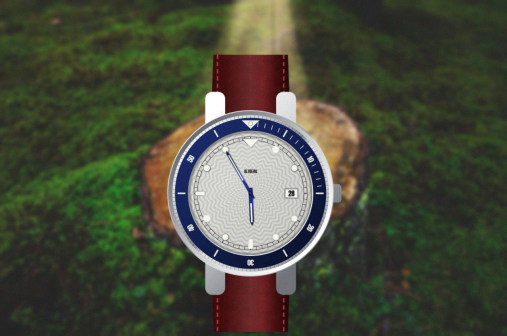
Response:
5.55
